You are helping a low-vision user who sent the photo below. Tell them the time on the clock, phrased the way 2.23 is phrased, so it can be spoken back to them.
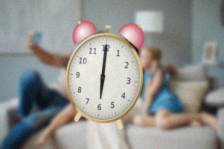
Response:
6.00
